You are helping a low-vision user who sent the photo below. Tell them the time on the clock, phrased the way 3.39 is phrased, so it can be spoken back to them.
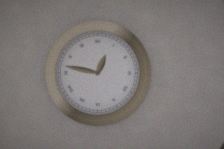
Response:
12.47
